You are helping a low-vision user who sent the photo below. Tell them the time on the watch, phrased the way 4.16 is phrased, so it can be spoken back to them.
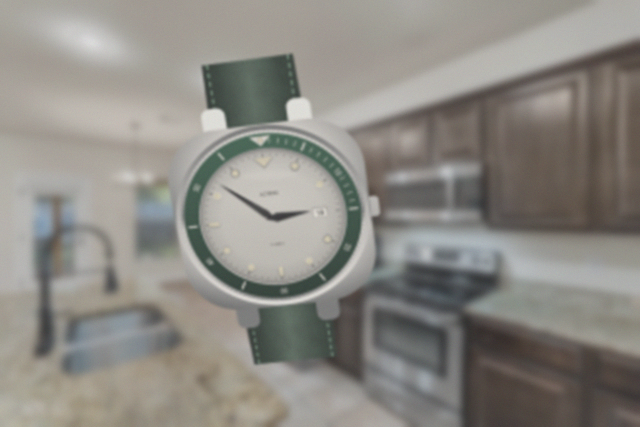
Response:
2.52
